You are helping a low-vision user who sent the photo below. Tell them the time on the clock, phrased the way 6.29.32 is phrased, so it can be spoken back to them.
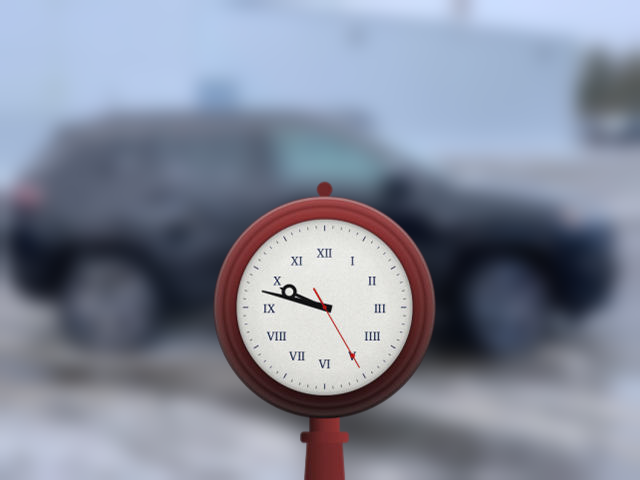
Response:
9.47.25
